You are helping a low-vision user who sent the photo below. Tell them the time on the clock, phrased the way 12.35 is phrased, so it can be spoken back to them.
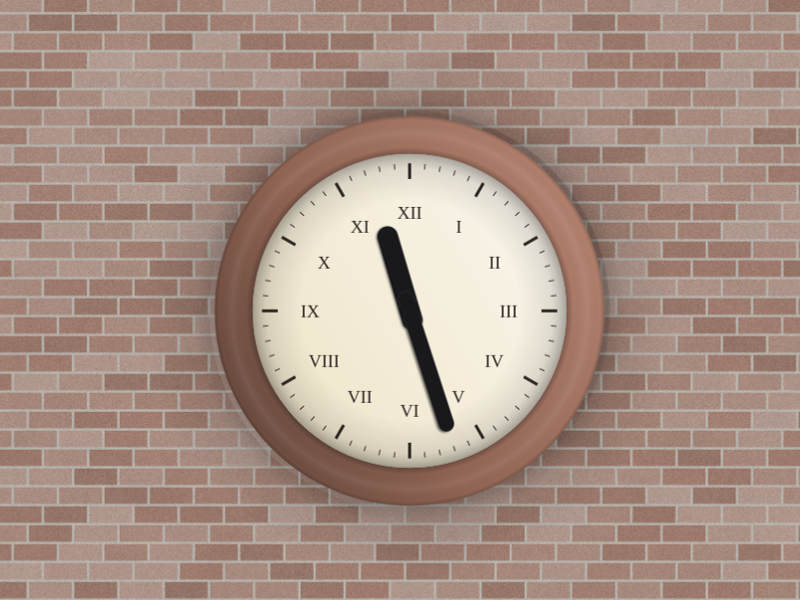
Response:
11.27
